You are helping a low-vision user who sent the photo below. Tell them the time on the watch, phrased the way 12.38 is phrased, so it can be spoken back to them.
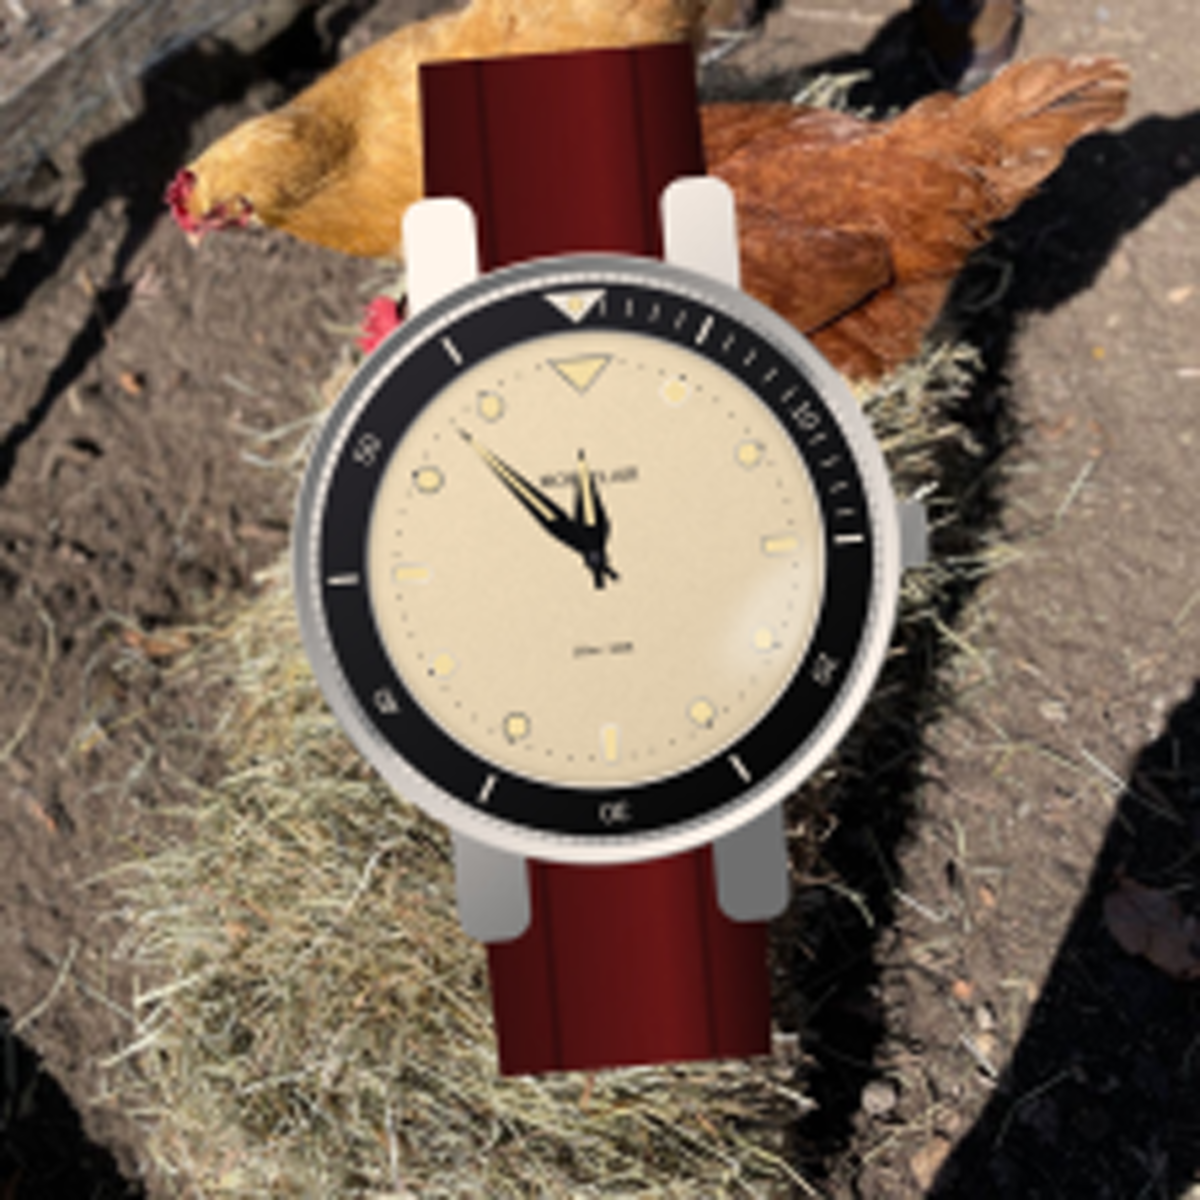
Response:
11.53
